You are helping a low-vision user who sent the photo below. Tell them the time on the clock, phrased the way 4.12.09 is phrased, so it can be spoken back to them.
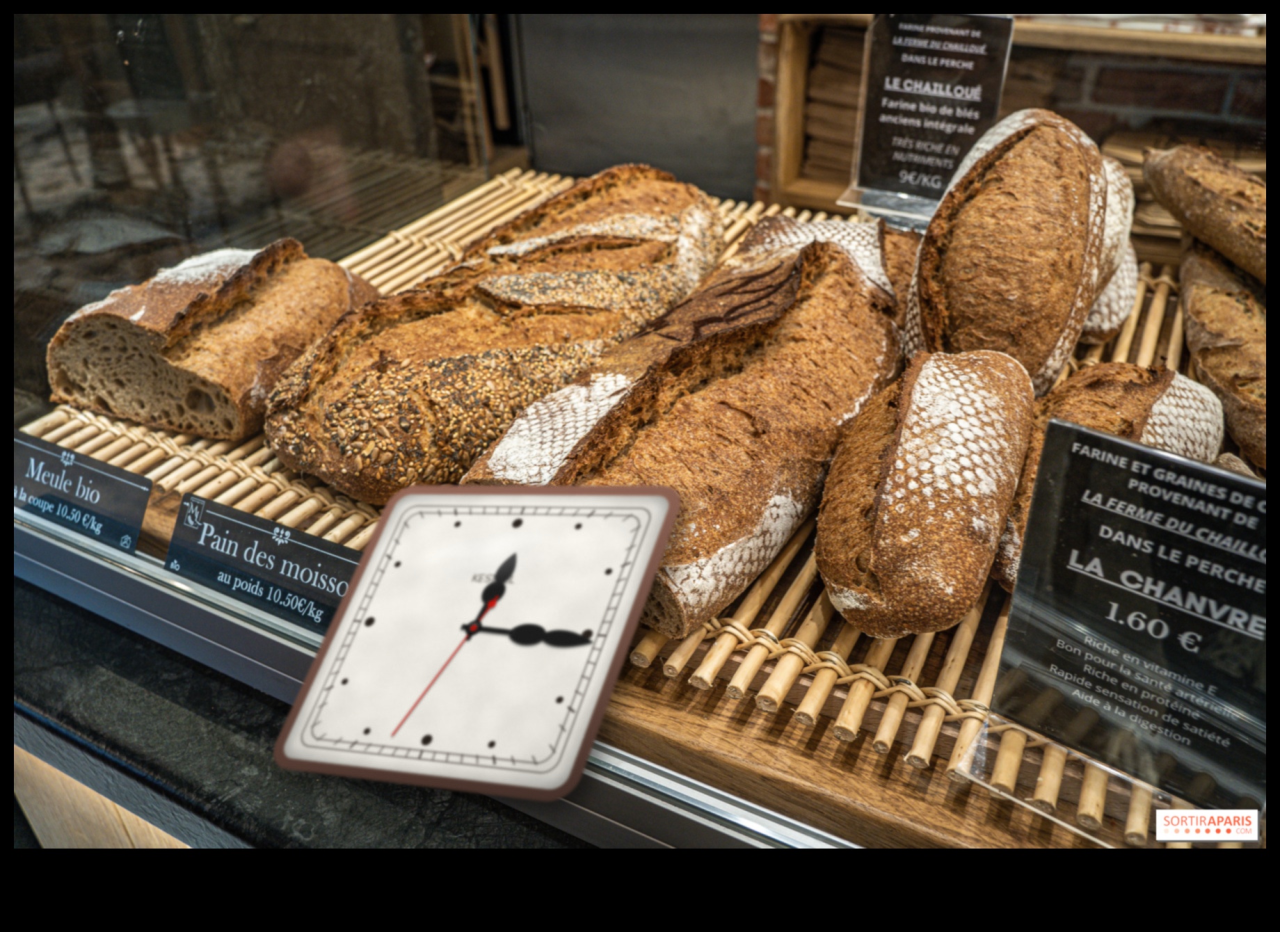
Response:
12.15.33
